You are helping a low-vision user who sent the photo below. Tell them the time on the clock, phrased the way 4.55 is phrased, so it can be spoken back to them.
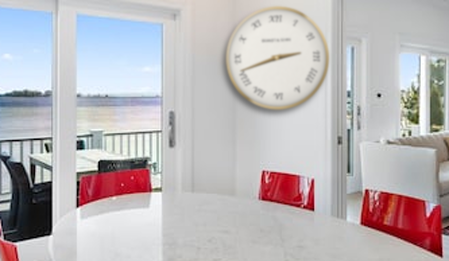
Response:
2.42
